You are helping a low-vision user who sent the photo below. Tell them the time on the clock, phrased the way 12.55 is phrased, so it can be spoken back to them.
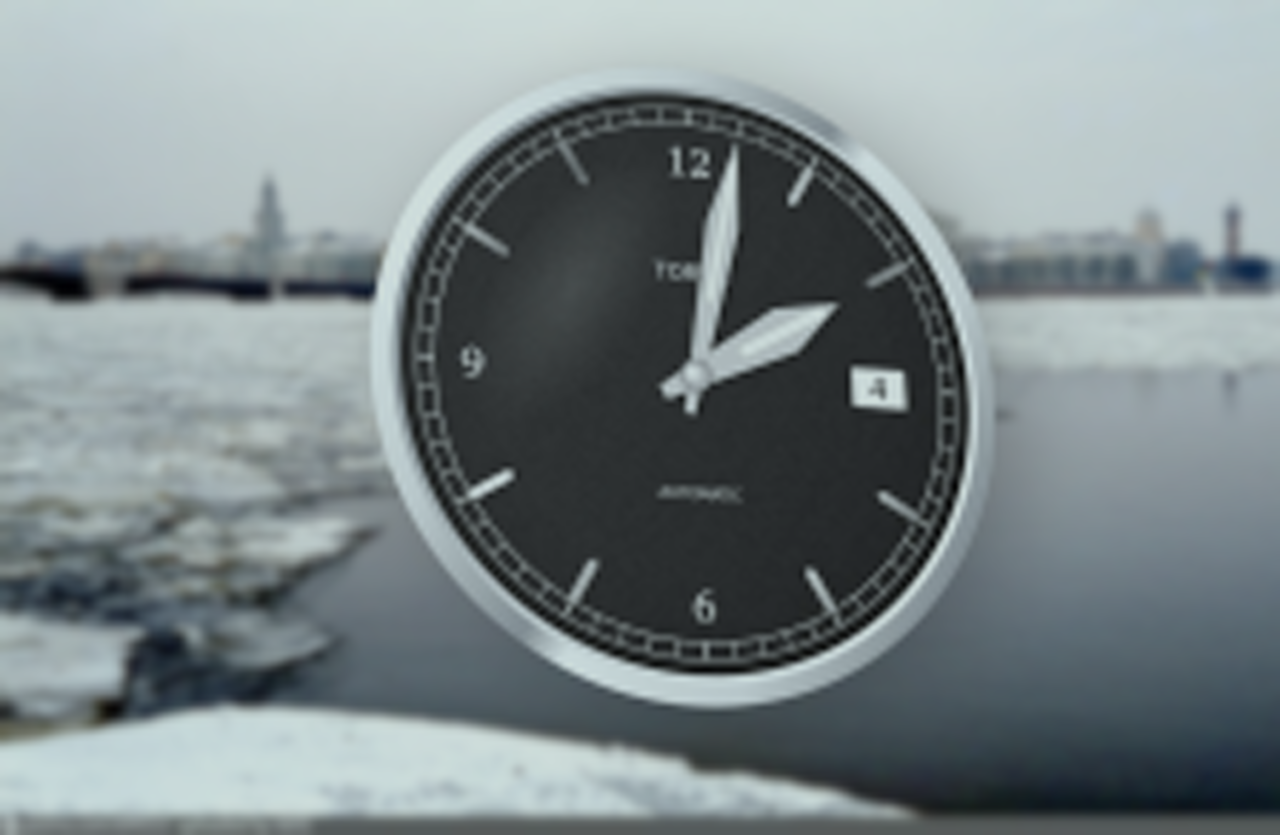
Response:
2.02
